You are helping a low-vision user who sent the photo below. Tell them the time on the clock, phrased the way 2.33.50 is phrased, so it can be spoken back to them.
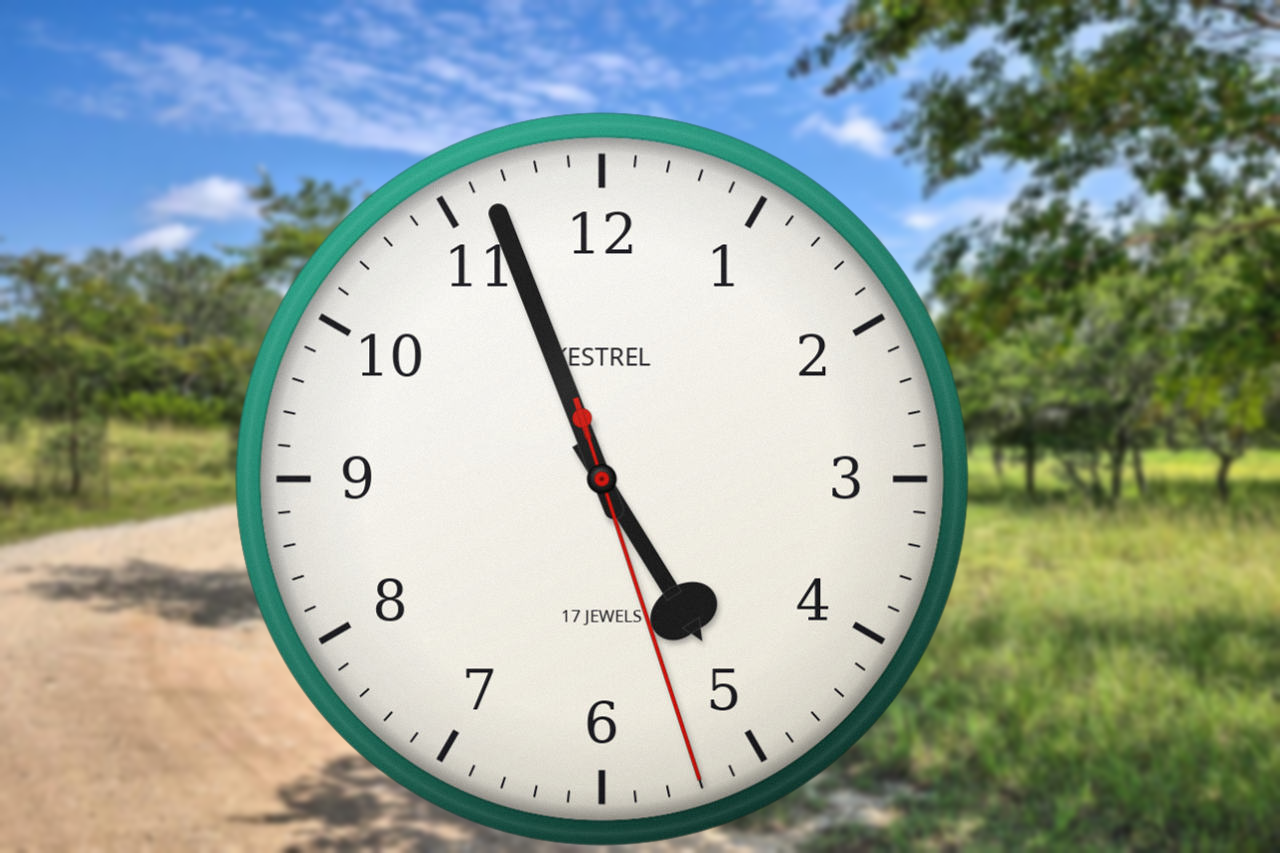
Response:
4.56.27
